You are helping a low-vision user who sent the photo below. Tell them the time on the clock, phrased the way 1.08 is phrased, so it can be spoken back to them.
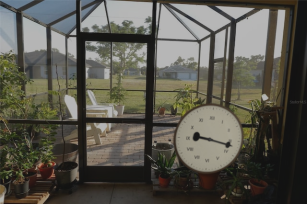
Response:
9.17
